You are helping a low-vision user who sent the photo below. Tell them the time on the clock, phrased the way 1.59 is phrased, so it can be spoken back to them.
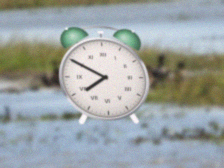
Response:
7.50
